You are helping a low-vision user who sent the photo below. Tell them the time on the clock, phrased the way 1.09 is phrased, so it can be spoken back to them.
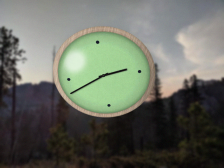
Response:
2.41
